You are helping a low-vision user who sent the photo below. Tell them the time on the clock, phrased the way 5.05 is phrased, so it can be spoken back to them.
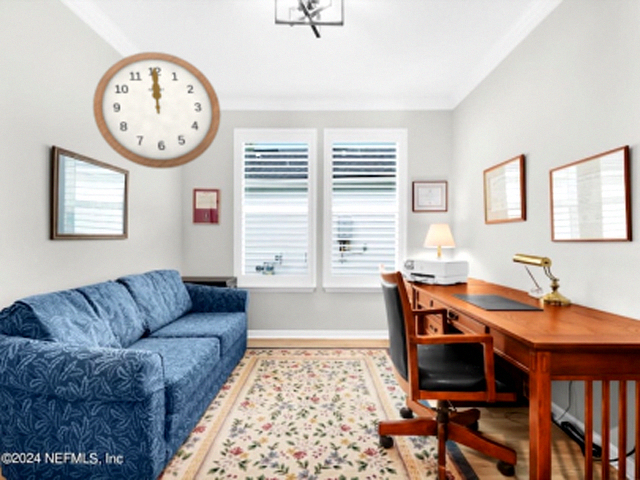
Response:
12.00
